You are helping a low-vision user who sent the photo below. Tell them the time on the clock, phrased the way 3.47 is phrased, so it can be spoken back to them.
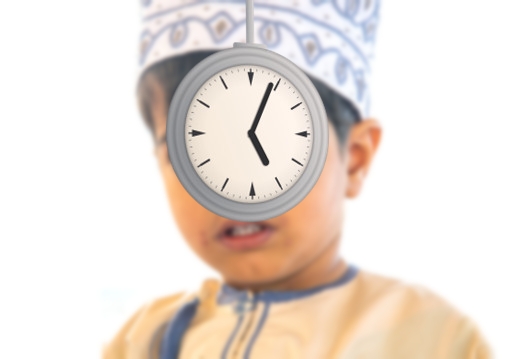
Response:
5.04
